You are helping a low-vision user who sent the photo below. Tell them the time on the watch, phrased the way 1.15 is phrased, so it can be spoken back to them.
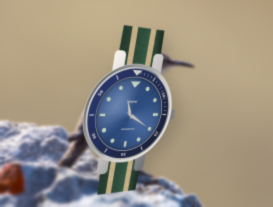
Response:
11.20
